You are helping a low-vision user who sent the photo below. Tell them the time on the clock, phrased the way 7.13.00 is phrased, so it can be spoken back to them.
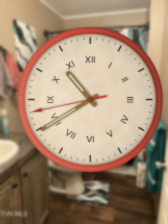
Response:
10.39.43
